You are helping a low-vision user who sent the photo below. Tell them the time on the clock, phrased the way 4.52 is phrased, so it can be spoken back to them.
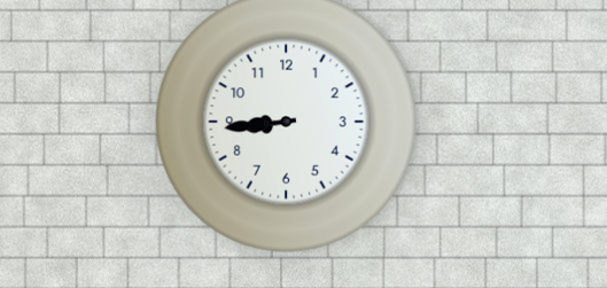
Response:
8.44
